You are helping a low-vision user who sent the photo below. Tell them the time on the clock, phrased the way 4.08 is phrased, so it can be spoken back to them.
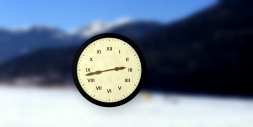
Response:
2.43
